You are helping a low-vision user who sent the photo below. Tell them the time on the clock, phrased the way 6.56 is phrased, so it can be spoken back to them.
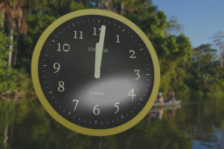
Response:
12.01
